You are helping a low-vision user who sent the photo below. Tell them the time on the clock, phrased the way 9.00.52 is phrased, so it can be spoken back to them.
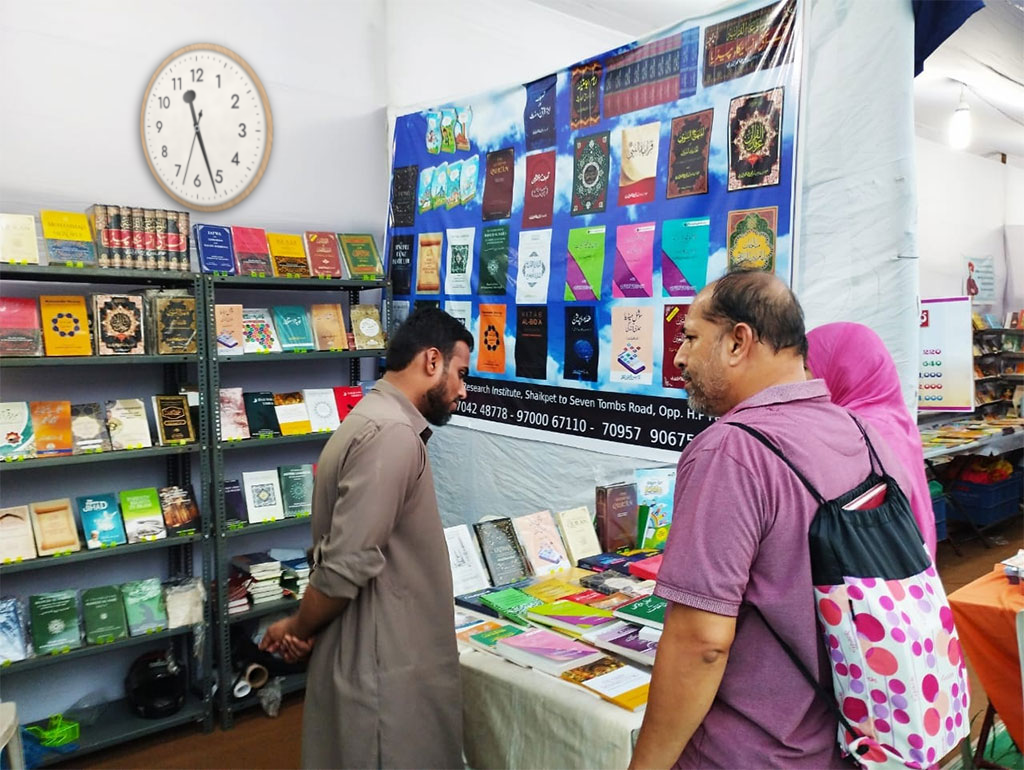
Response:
11.26.33
